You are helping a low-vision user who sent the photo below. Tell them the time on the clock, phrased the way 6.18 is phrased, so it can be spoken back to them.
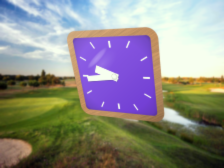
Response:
9.44
